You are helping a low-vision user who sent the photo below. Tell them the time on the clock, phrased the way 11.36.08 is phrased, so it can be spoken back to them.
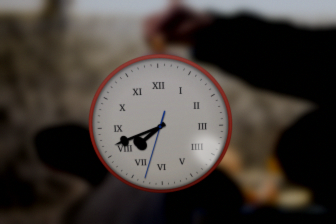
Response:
7.41.33
